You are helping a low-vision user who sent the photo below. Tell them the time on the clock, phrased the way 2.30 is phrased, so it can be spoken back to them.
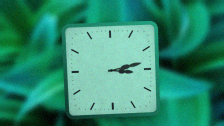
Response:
3.13
